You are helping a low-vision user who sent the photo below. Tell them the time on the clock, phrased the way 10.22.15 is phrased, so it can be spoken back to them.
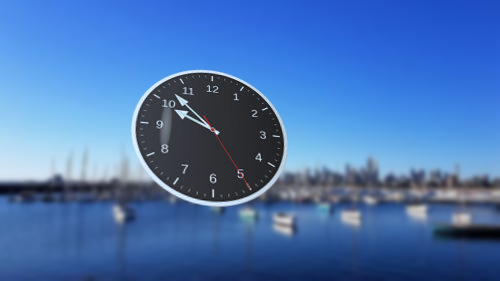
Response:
9.52.25
